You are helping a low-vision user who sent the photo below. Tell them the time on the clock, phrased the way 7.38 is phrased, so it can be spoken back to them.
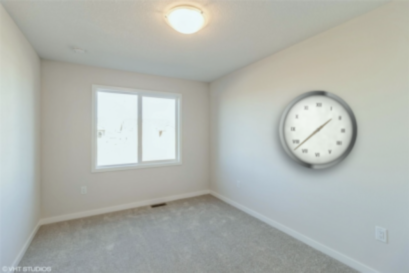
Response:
1.38
